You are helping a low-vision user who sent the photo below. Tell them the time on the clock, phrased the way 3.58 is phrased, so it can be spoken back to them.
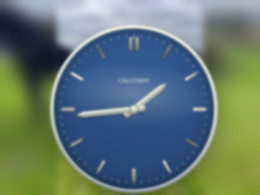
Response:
1.44
